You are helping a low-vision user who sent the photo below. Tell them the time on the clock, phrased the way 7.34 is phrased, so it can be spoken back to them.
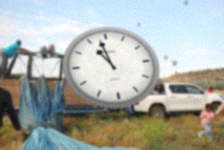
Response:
10.58
